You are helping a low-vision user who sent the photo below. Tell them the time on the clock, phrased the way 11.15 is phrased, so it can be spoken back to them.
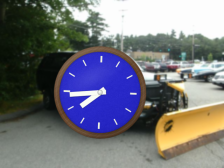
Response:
7.44
